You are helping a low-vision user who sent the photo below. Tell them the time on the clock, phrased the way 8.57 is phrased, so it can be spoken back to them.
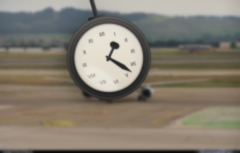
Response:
1.23
